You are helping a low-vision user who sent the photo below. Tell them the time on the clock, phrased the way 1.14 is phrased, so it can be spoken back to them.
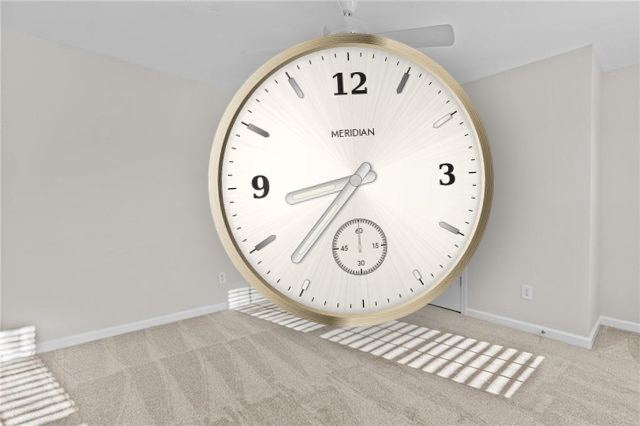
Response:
8.37
